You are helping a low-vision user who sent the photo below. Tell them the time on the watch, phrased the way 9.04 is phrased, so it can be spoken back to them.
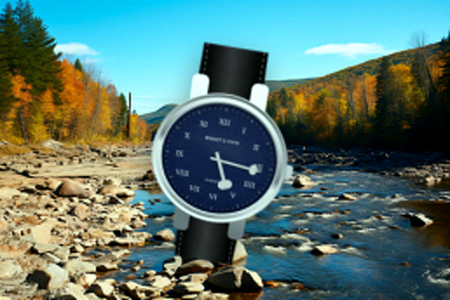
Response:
5.16
